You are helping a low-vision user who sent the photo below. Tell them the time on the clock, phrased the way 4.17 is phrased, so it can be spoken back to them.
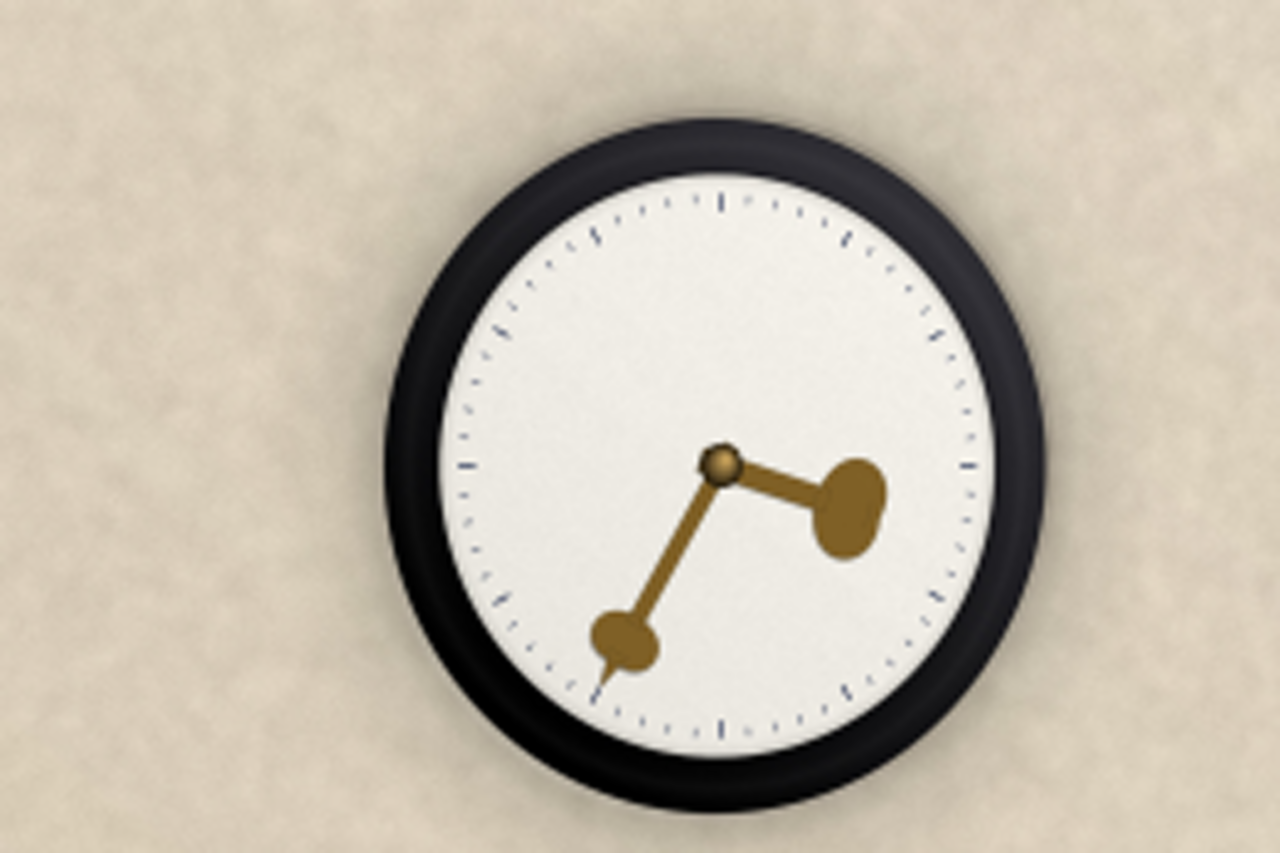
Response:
3.35
